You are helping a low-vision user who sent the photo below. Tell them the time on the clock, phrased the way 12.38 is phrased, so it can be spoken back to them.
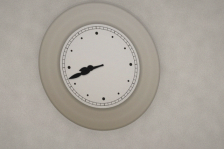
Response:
8.42
